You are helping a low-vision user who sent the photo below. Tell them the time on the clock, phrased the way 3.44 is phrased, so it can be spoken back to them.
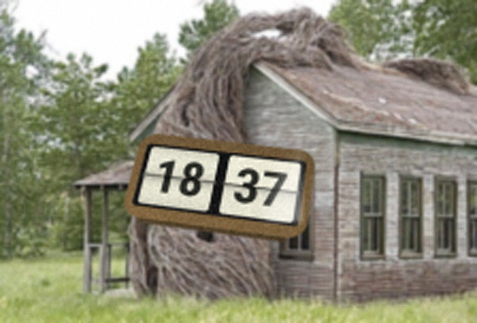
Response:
18.37
